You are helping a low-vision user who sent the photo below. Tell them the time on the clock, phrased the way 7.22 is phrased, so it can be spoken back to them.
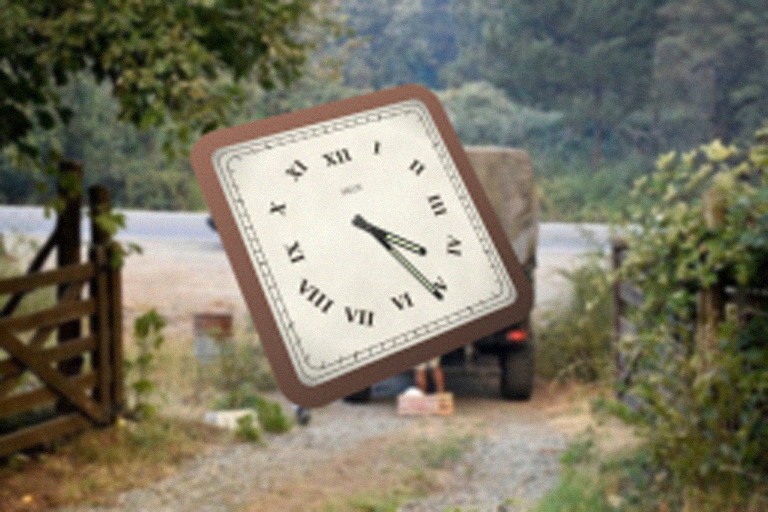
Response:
4.26
